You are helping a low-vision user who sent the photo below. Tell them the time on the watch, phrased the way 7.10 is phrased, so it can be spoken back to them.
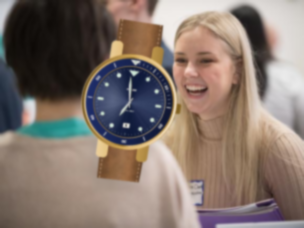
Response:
6.59
